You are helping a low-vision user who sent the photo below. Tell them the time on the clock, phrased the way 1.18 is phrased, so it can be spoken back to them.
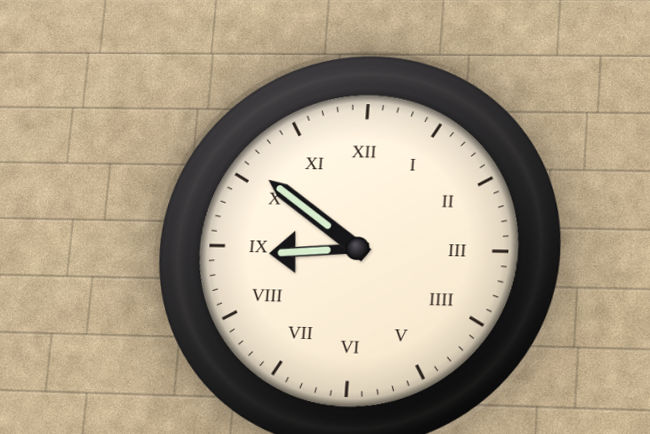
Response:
8.51
